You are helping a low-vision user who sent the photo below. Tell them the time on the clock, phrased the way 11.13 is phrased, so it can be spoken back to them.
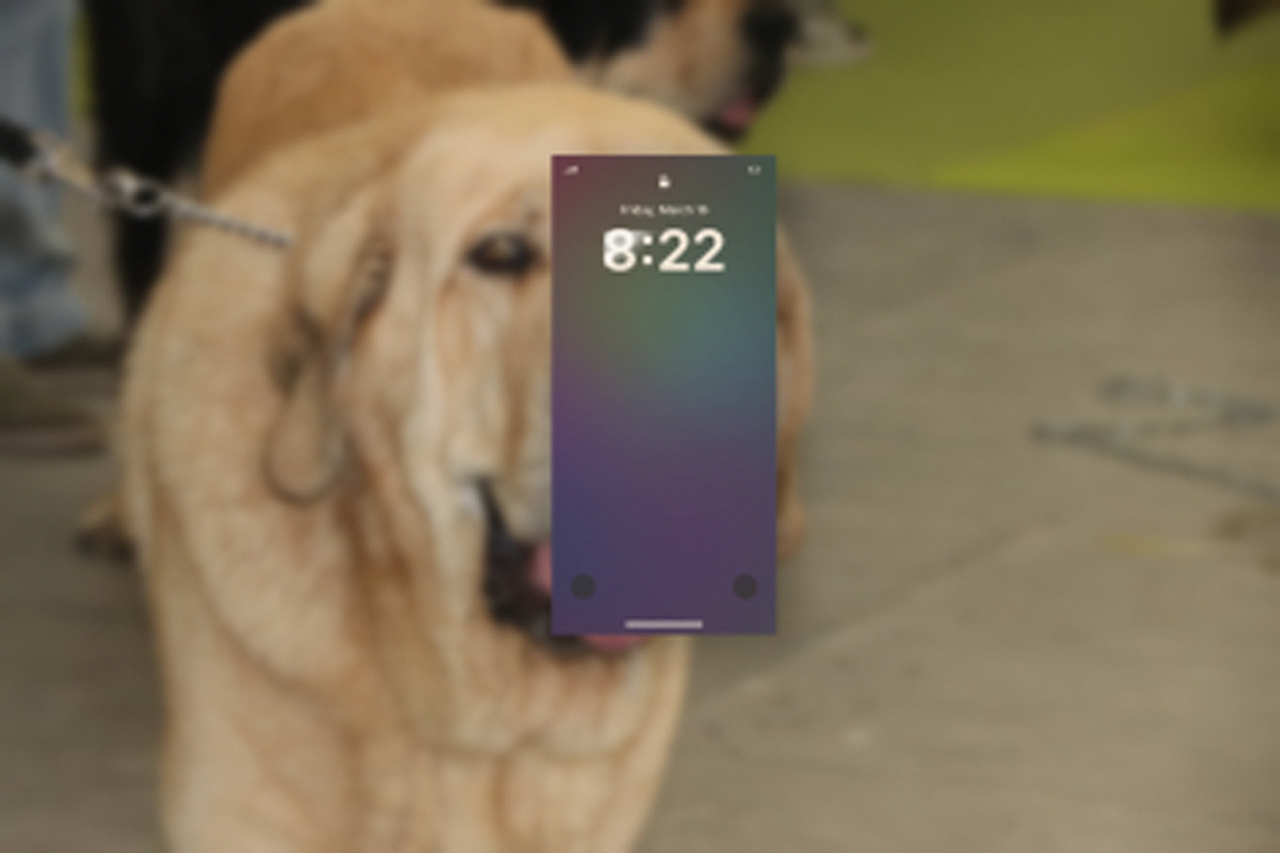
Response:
8.22
